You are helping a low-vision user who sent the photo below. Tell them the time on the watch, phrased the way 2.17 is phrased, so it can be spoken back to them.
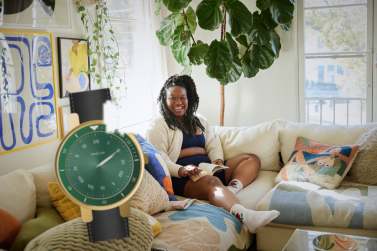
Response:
2.10
